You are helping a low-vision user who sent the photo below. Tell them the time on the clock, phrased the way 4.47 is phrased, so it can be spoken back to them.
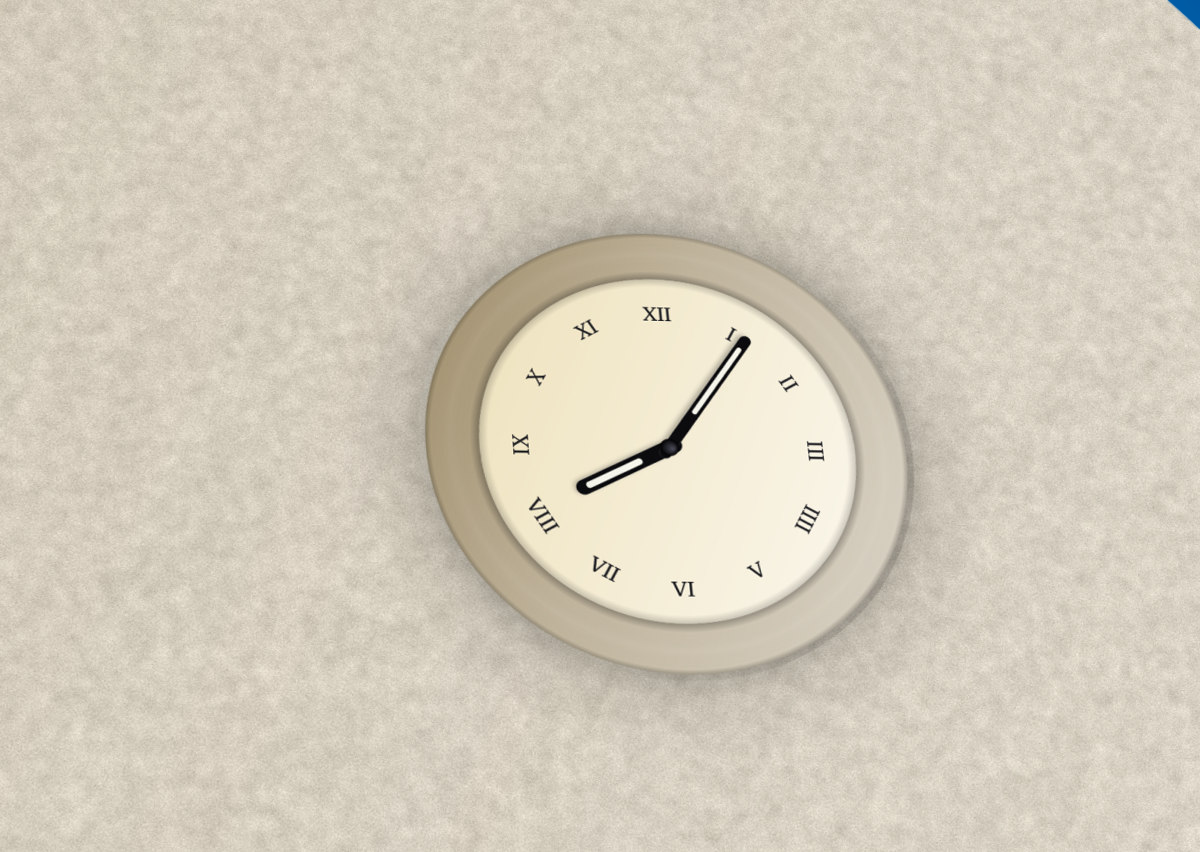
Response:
8.06
